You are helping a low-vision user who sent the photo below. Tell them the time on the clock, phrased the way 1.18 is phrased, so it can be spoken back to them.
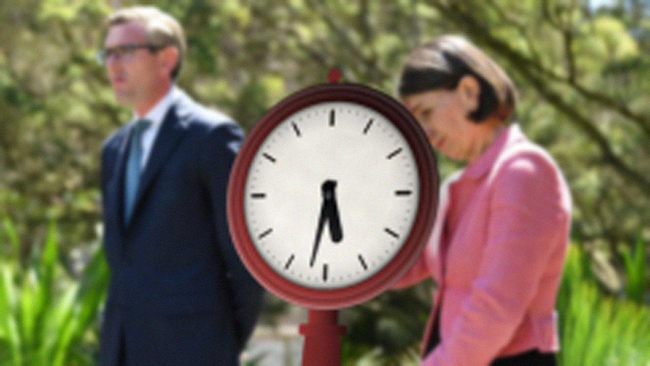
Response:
5.32
